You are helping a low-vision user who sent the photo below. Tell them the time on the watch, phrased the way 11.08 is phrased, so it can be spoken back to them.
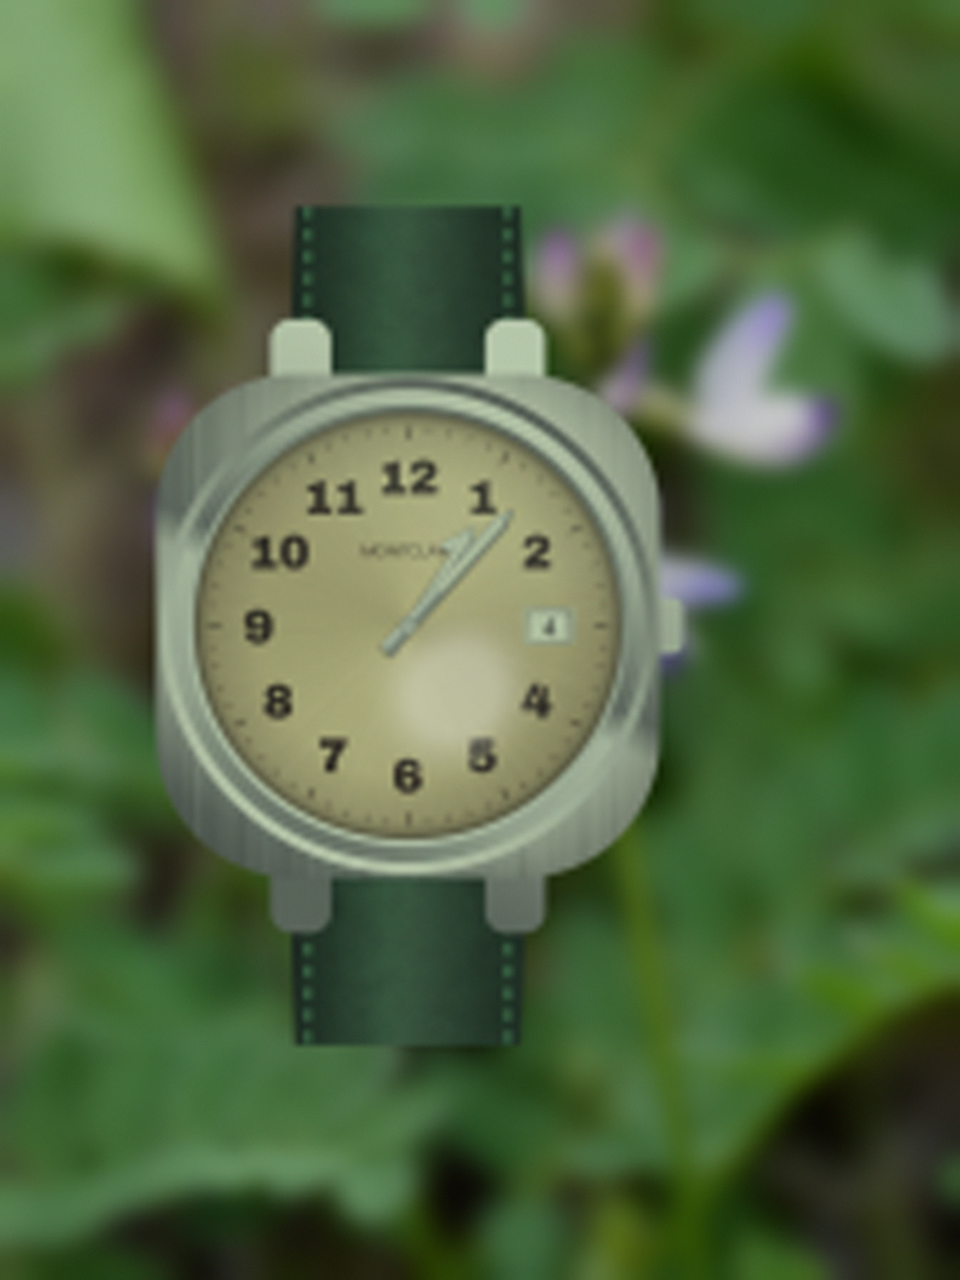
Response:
1.07
